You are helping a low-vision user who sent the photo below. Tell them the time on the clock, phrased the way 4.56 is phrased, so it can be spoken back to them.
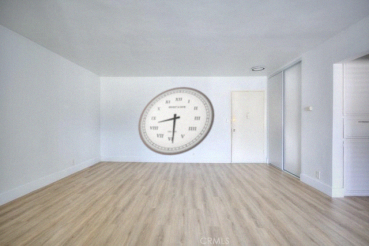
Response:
8.29
